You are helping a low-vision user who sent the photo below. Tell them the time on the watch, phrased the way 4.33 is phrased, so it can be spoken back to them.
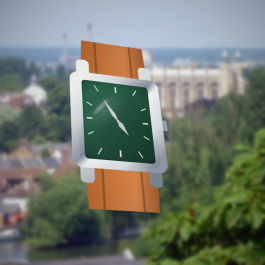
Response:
4.55
